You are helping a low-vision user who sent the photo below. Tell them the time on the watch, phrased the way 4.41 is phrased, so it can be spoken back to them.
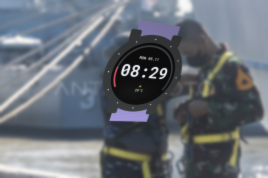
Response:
8.29
